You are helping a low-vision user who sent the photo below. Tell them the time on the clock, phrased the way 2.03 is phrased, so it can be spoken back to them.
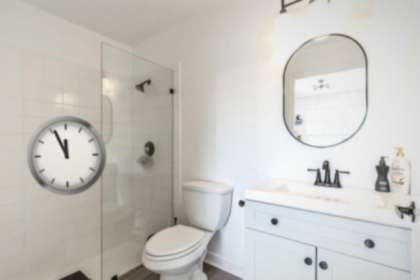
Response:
11.56
